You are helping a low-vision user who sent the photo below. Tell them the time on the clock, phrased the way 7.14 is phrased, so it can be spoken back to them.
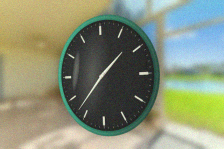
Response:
1.37
